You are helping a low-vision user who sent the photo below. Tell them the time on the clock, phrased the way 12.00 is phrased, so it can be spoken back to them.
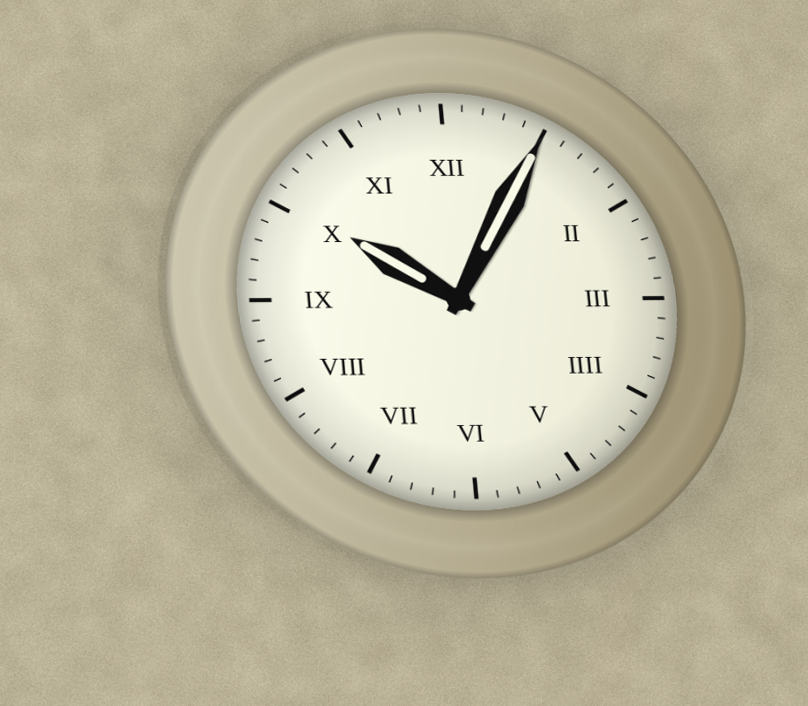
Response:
10.05
